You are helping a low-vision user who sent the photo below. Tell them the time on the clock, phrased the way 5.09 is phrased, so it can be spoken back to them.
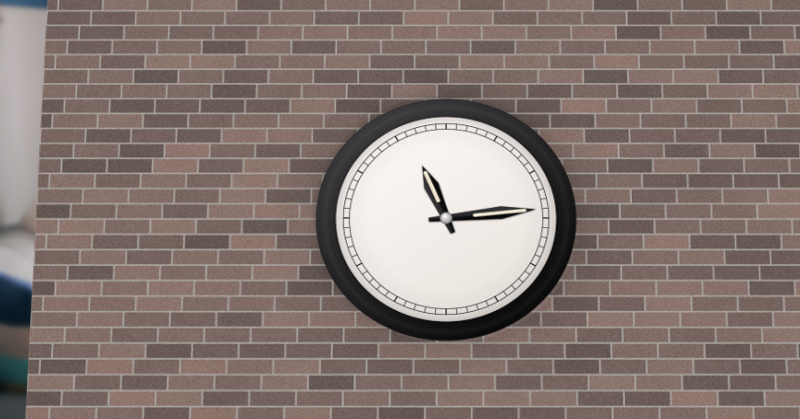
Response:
11.14
